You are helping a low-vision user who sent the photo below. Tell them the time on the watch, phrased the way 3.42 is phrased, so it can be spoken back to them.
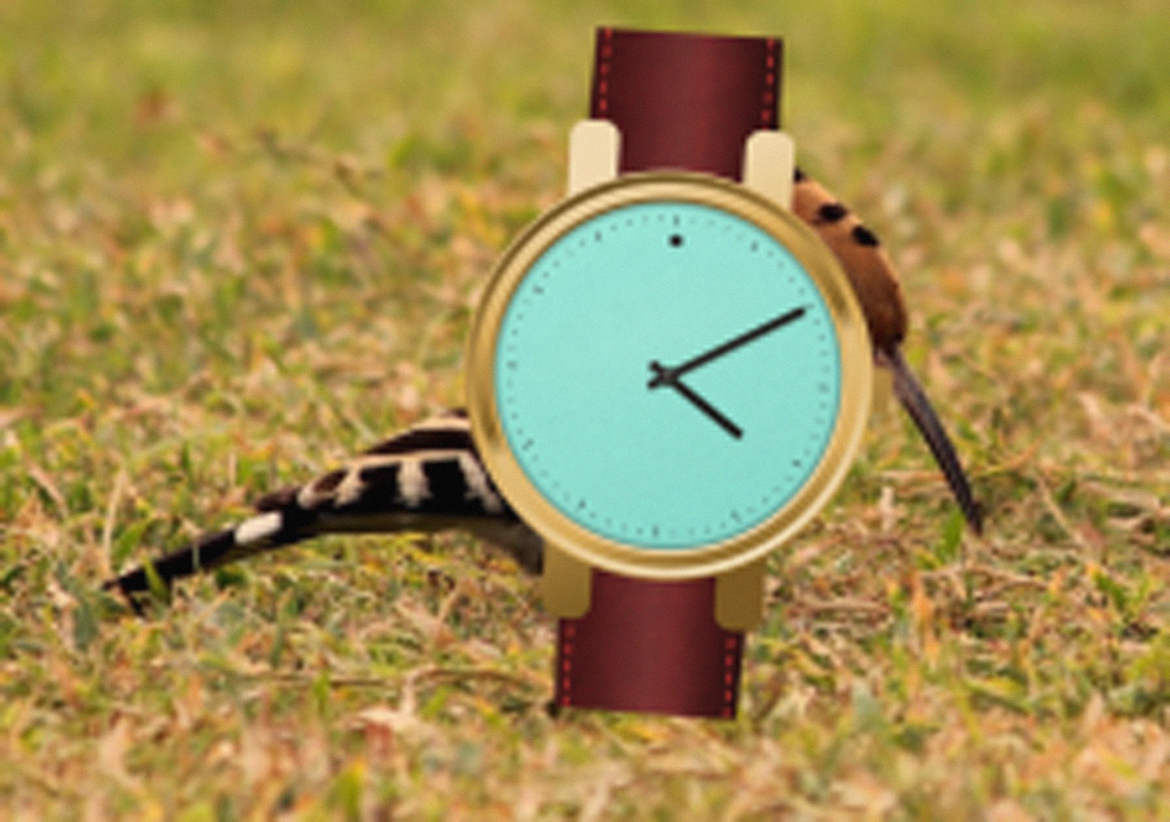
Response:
4.10
